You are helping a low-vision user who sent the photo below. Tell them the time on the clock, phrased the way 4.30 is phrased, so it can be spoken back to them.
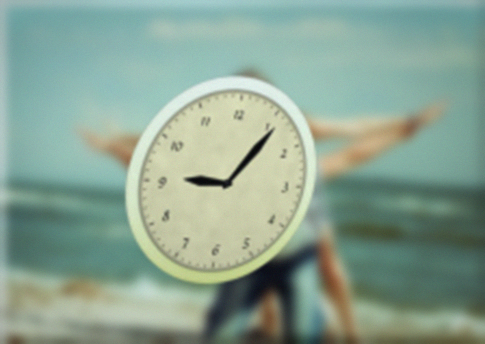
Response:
9.06
